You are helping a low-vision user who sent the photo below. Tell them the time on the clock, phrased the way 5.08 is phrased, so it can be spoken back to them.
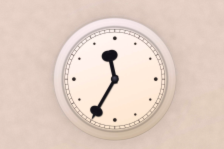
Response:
11.35
